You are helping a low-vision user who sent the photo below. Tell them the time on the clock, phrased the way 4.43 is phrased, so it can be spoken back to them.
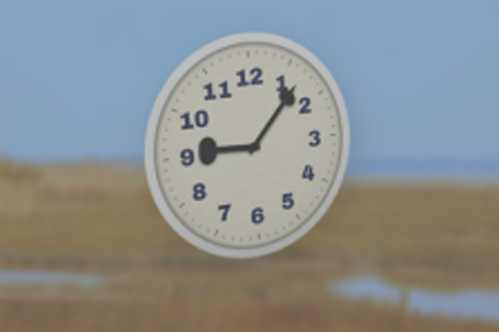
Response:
9.07
